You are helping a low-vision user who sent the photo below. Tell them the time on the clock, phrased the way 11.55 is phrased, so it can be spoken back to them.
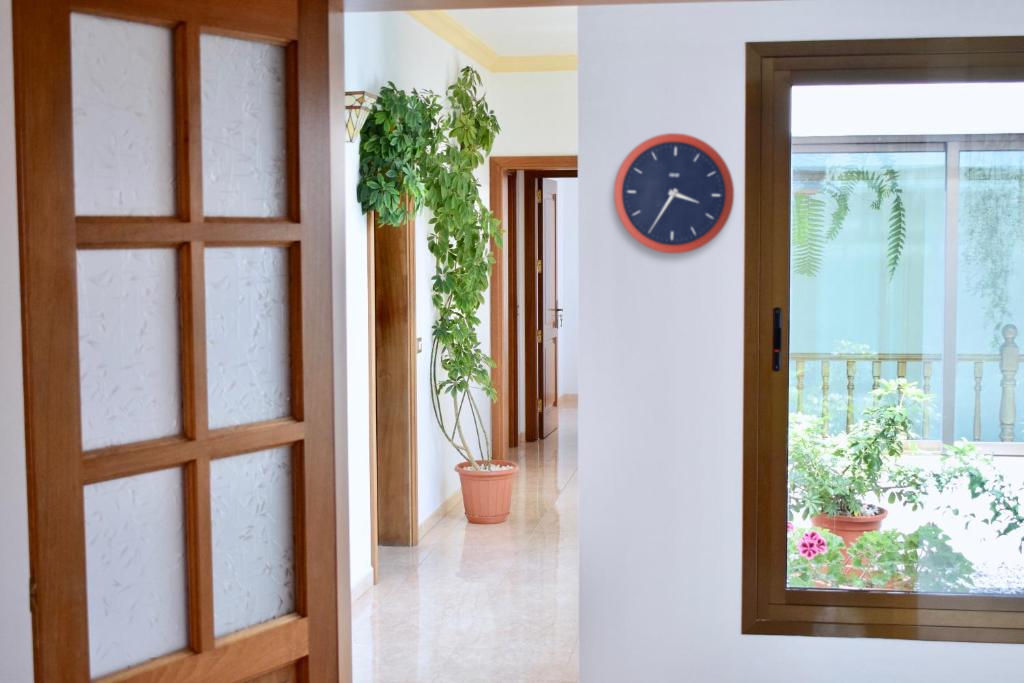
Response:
3.35
